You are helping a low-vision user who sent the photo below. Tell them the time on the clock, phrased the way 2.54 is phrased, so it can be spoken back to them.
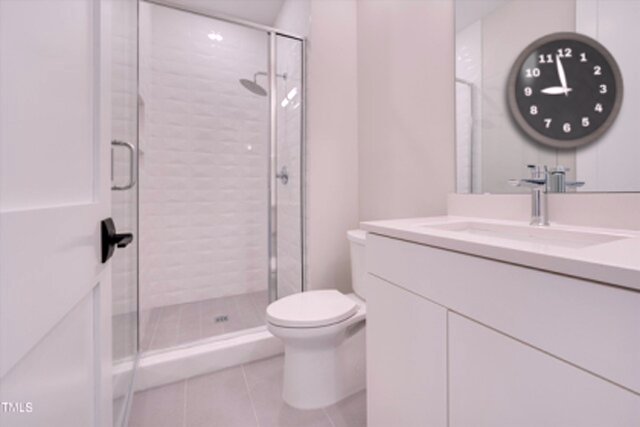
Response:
8.58
